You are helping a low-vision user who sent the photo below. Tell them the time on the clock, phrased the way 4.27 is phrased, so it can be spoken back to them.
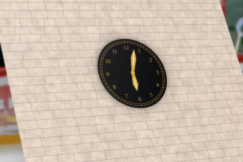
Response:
6.03
